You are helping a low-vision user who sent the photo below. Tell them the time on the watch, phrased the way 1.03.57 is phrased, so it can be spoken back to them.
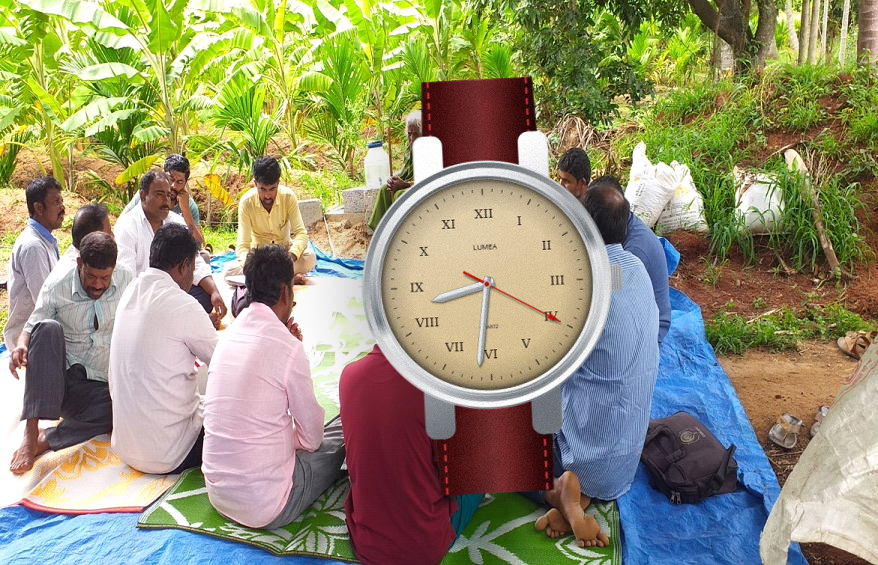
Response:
8.31.20
